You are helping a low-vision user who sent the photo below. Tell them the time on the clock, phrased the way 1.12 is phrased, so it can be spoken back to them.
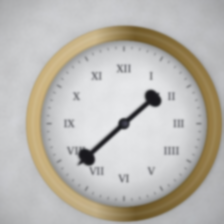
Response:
1.38
